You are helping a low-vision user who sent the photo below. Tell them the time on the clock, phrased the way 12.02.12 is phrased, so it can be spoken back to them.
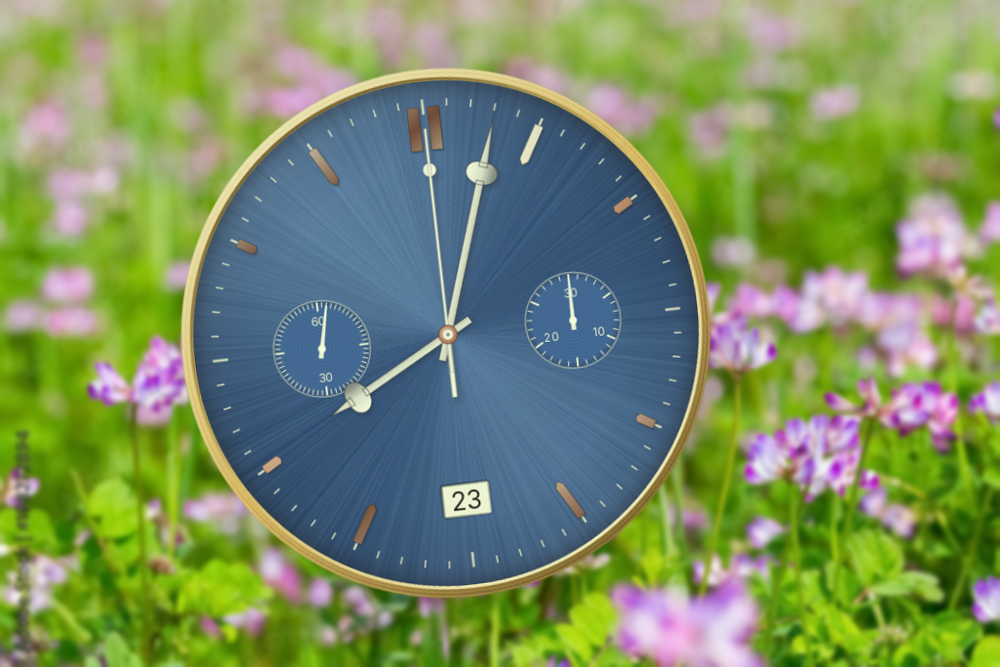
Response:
8.03.02
